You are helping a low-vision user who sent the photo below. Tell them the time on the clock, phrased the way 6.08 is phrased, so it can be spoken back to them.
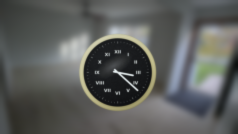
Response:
3.22
